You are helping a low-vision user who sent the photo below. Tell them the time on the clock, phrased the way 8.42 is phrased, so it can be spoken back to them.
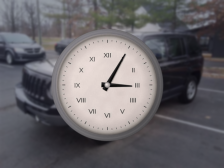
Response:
3.05
